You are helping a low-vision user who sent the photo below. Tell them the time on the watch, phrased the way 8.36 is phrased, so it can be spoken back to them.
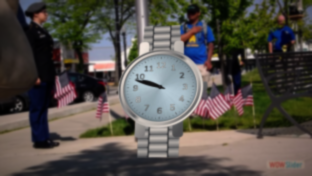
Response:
9.48
